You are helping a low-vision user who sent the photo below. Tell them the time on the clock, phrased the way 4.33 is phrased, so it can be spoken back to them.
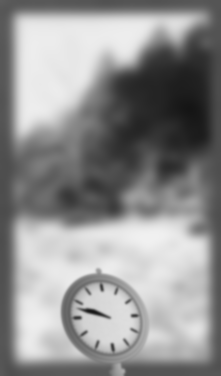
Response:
9.48
